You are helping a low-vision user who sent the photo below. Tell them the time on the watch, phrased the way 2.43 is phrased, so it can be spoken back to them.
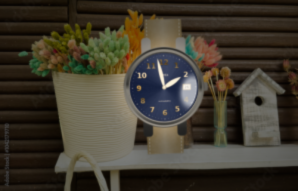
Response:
1.58
